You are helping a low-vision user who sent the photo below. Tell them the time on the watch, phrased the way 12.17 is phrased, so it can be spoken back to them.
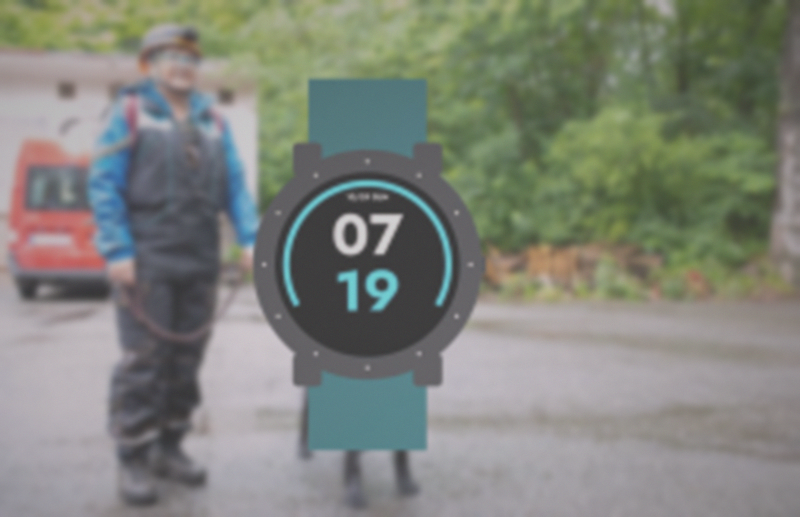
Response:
7.19
